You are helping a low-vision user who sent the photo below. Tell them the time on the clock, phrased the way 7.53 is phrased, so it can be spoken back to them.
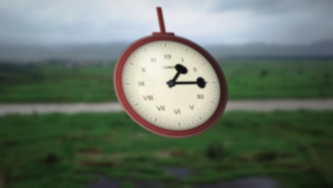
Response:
1.15
